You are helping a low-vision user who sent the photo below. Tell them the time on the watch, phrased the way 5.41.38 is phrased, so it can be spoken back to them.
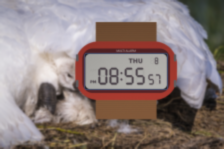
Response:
8.55.57
